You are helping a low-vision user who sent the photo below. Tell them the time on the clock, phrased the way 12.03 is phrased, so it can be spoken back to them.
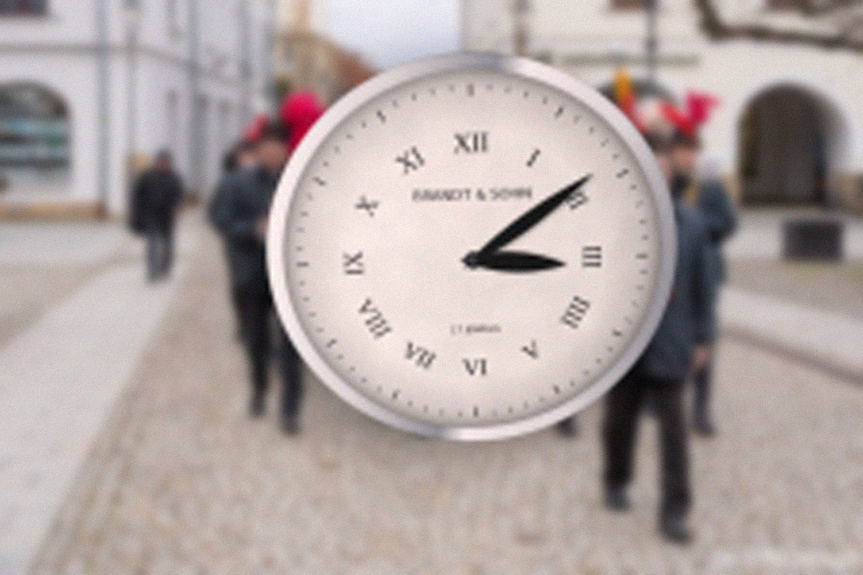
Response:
3.09
